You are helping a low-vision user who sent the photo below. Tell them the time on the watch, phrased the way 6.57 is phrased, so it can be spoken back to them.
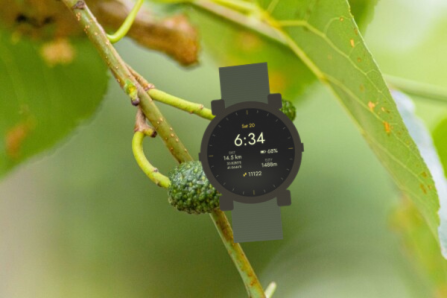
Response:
6.34
